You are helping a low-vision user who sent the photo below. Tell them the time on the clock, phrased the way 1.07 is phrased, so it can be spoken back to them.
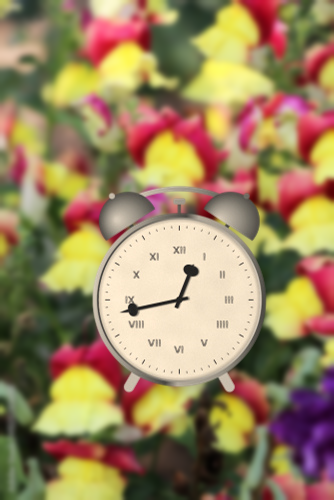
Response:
12.43
